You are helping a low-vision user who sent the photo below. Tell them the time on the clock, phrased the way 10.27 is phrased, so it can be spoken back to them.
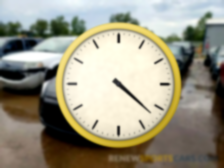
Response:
4.22
